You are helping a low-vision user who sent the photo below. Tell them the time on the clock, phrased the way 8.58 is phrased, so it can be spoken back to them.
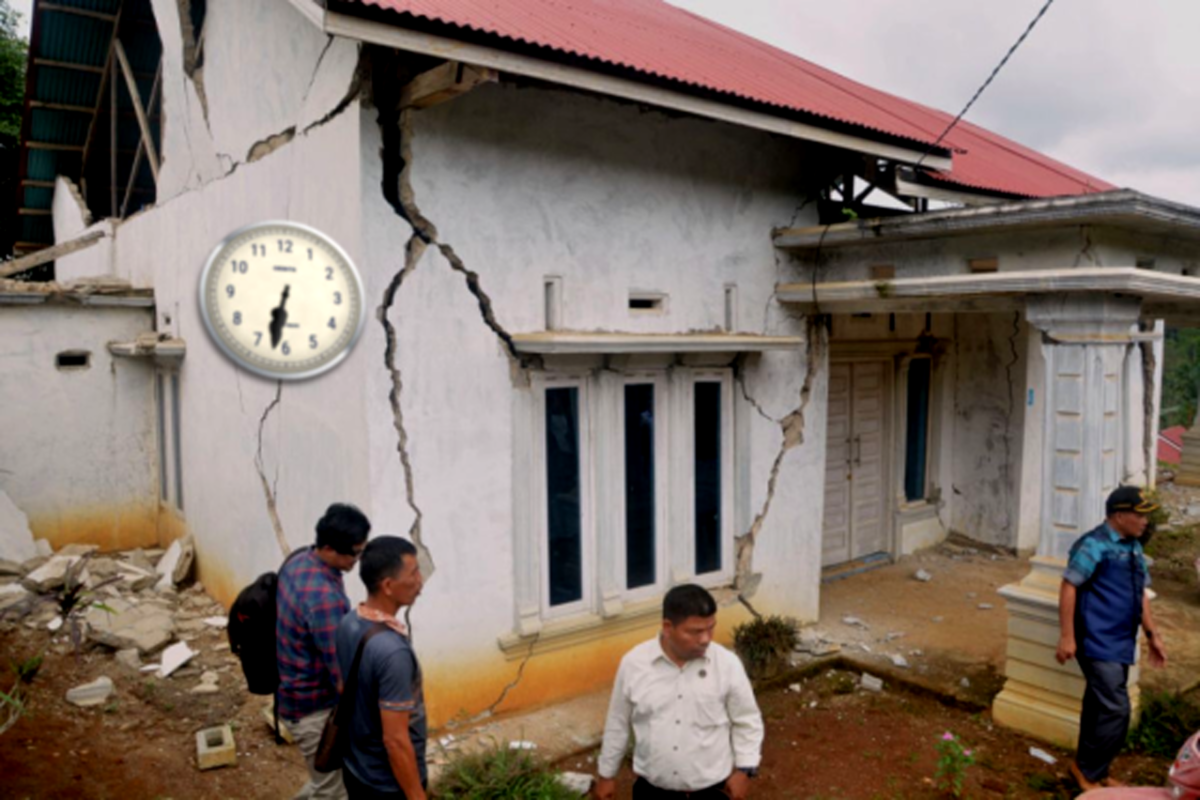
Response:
6.32
